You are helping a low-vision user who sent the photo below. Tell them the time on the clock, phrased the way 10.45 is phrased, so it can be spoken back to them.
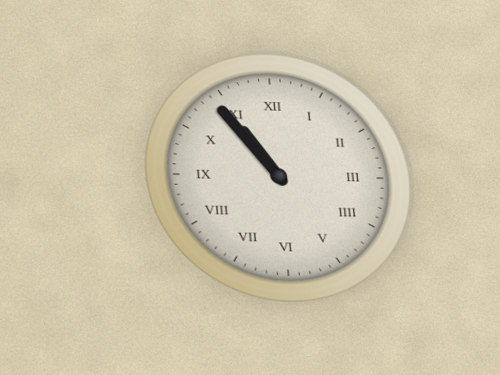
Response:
10.54
